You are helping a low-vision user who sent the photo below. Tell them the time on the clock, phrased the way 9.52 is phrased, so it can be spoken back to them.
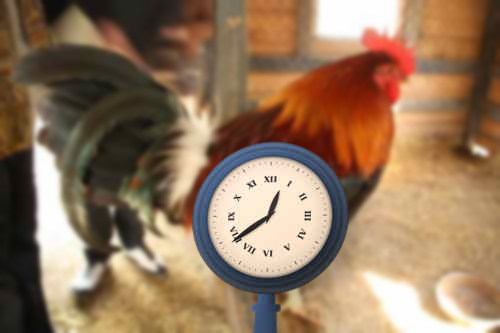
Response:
12.39
